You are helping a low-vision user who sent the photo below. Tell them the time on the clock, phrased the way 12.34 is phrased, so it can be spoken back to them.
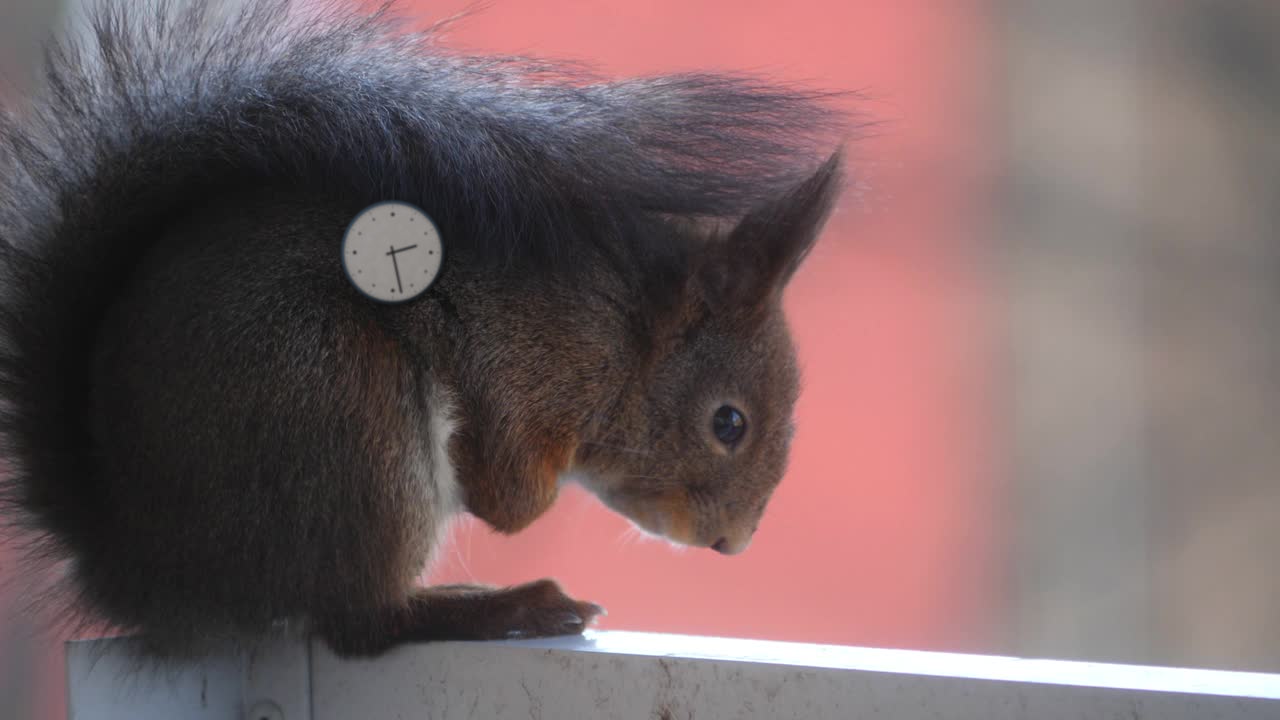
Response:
2.28
